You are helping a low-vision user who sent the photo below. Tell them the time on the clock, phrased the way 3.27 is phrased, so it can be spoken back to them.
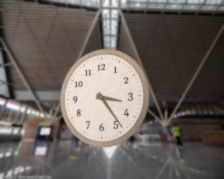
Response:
3.24
